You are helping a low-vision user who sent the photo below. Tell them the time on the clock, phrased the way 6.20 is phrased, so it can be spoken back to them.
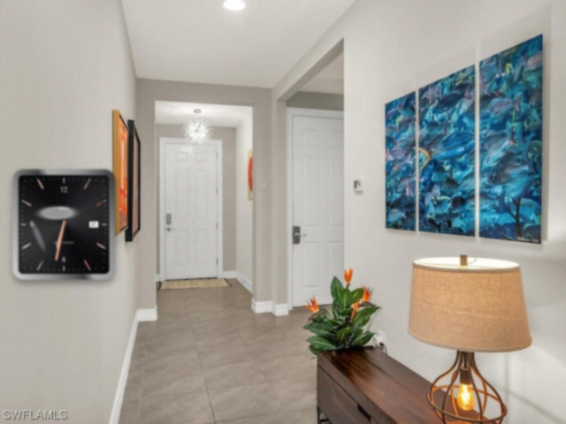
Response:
6.32
